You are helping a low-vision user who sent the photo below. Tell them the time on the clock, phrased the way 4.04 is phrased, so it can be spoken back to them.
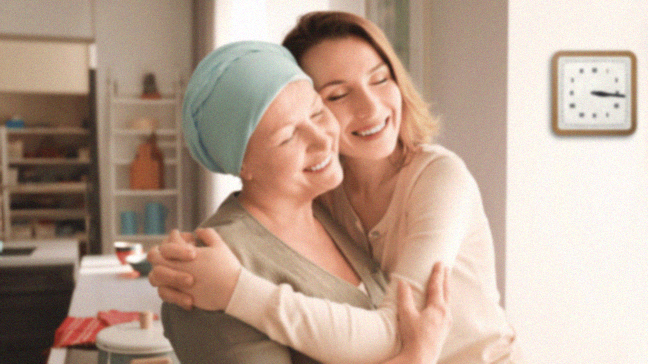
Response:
3.16
